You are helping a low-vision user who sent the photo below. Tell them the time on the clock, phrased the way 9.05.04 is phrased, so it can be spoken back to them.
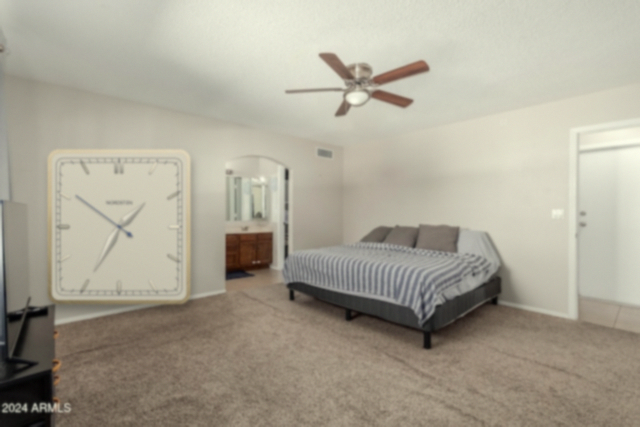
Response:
1.34.51
